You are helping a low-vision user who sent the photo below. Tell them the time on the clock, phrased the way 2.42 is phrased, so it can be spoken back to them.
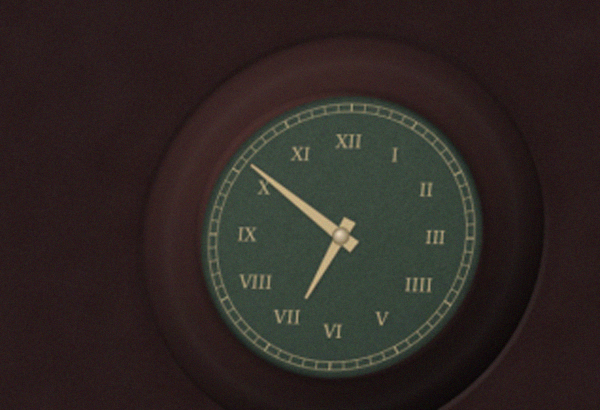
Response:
6.51
